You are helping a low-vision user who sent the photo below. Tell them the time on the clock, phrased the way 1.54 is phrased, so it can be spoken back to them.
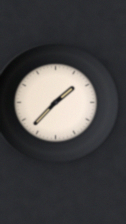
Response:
1.37
